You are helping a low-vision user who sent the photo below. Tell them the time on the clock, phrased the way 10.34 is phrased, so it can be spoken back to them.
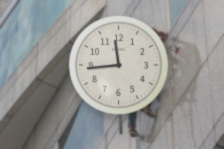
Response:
11.44
